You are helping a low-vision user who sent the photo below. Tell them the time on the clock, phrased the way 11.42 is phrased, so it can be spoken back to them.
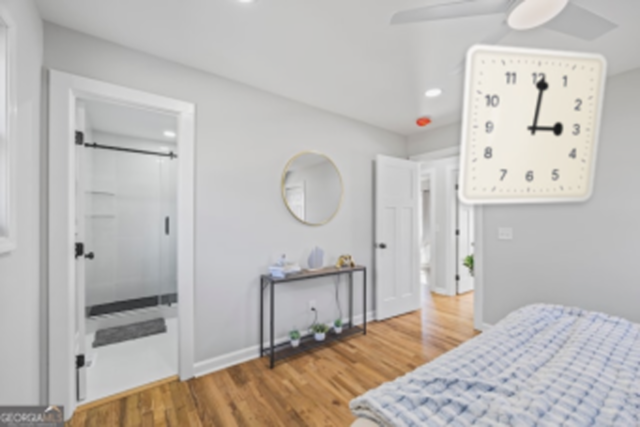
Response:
3.01
